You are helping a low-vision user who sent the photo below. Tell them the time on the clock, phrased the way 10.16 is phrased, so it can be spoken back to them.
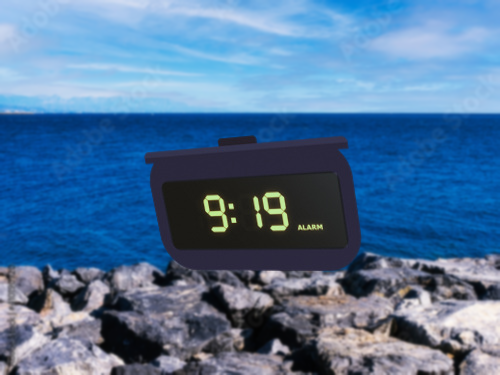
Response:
9.19
